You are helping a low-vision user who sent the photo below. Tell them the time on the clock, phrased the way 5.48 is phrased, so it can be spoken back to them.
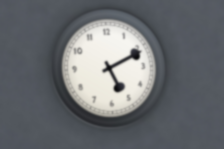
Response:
5.11
